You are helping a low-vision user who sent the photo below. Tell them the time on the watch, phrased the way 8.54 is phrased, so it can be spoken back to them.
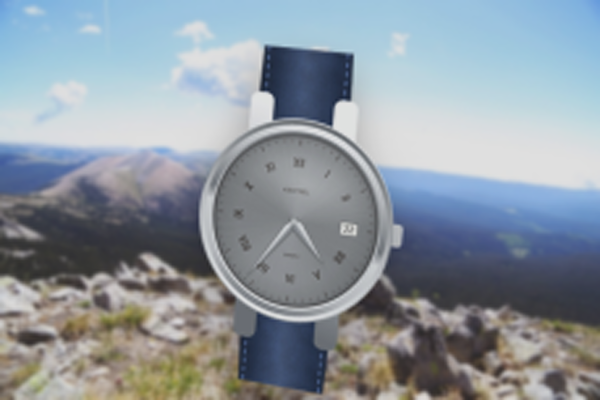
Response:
4.36
